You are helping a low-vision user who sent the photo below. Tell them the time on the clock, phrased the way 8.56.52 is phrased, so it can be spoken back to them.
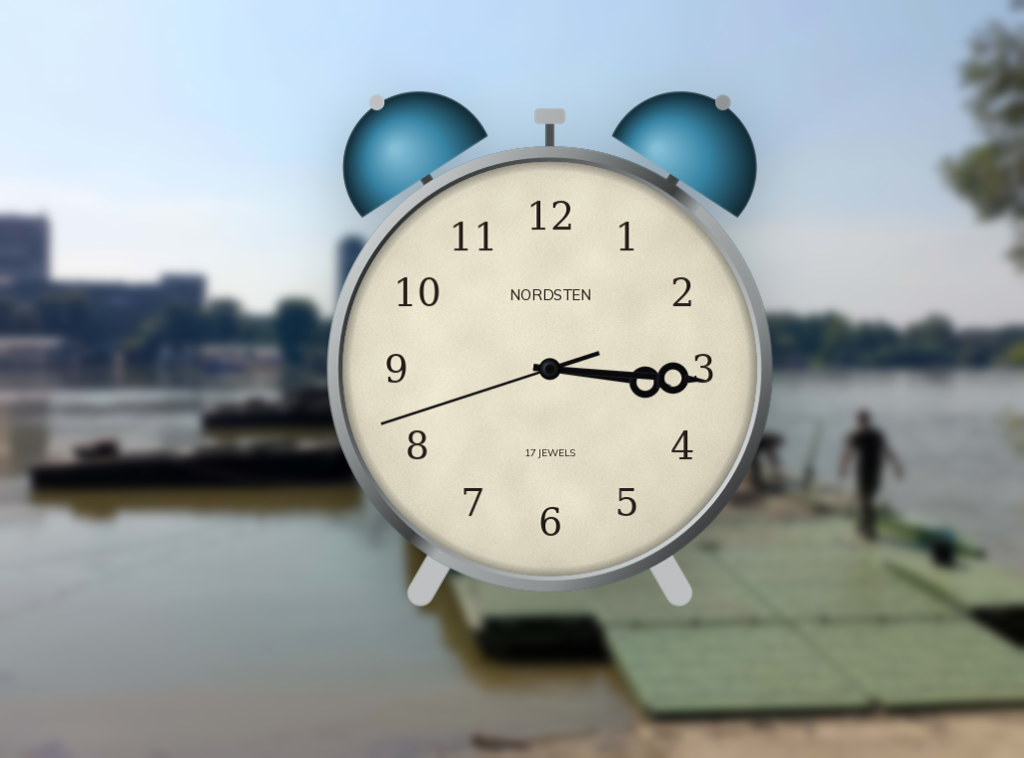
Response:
3.15.42
